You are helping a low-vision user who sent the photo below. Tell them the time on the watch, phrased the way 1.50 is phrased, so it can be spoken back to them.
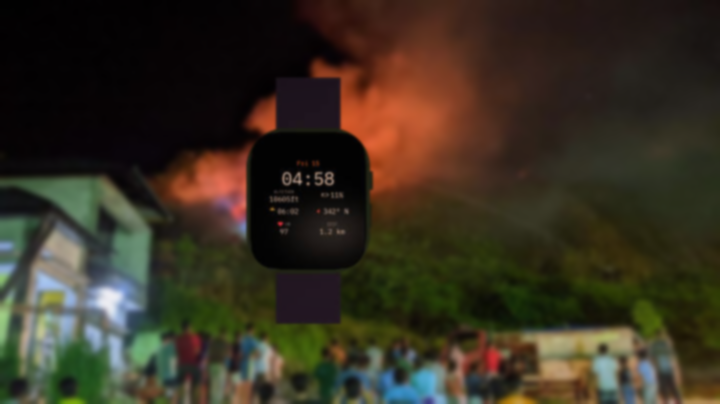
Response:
4.58
